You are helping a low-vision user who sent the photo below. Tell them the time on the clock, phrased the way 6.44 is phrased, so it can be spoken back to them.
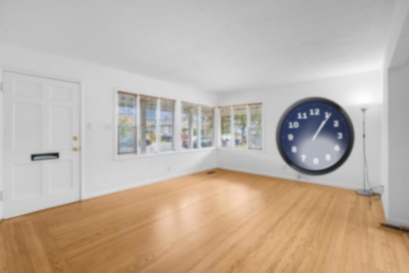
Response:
1.06
